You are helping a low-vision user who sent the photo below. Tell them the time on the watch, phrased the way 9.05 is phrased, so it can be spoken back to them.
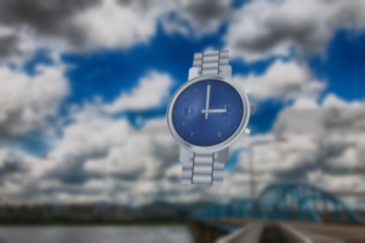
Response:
3.00
